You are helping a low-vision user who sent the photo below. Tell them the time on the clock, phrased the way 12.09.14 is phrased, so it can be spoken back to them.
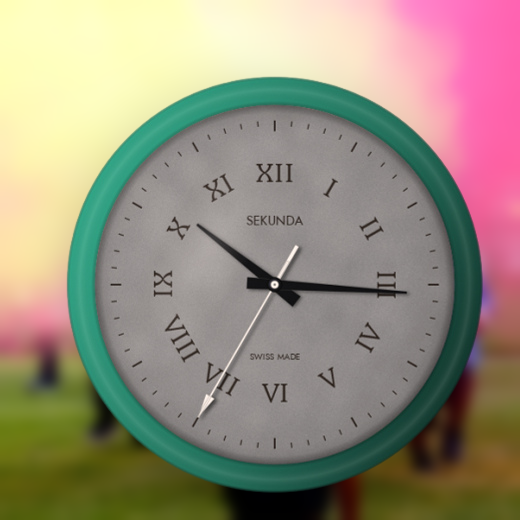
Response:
10.15.35
